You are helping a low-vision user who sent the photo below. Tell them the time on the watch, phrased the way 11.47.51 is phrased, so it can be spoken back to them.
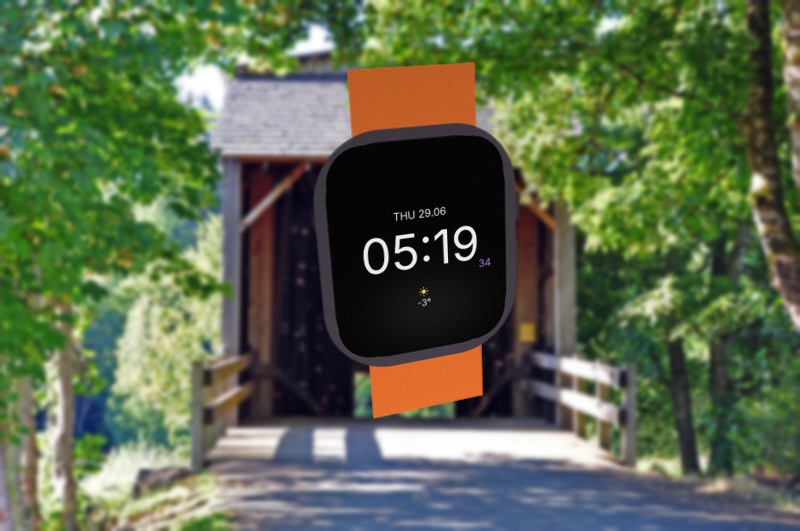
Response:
5.19.34
